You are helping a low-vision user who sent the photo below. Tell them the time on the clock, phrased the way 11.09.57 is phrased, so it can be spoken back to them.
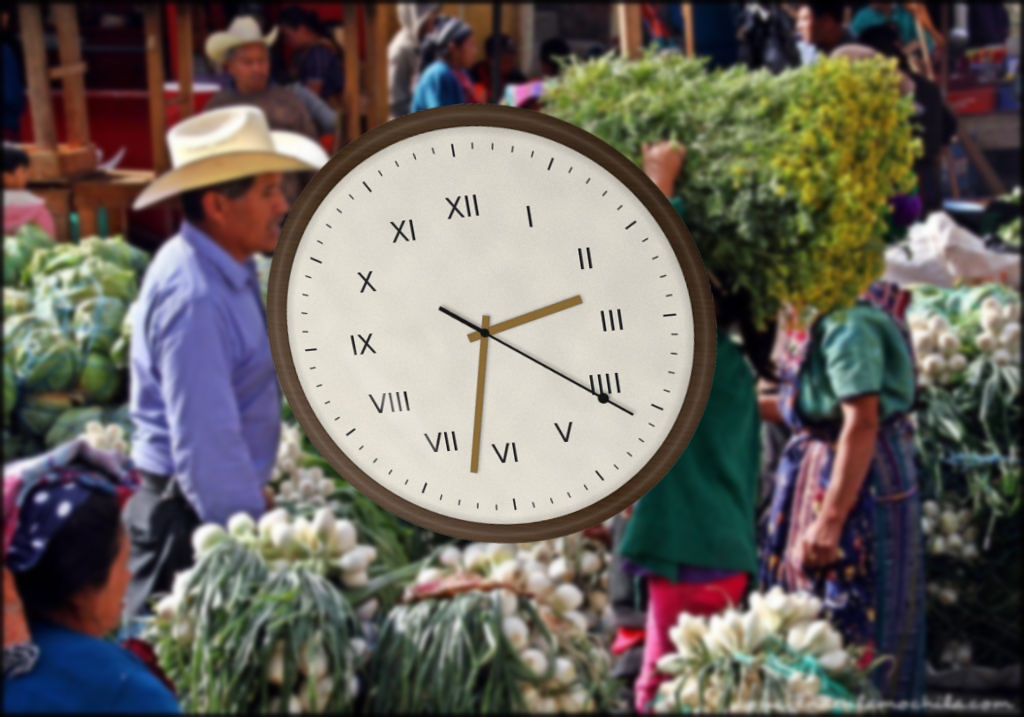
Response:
2.32.21
